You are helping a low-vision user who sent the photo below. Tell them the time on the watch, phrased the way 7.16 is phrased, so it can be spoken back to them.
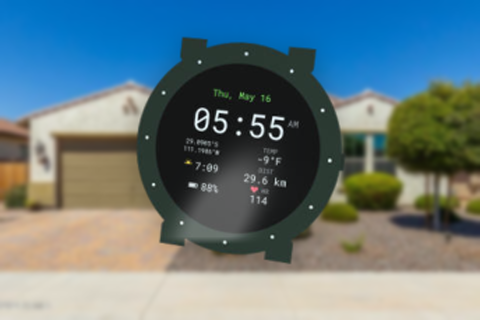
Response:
5.55
